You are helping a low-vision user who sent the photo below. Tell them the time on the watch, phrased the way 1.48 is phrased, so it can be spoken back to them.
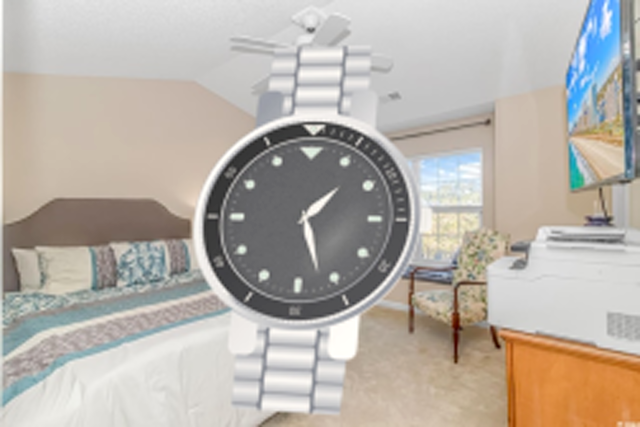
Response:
1.27
